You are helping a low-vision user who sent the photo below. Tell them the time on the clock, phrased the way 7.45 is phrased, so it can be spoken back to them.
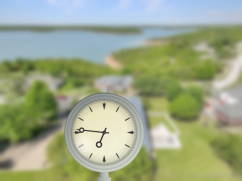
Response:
6.46
